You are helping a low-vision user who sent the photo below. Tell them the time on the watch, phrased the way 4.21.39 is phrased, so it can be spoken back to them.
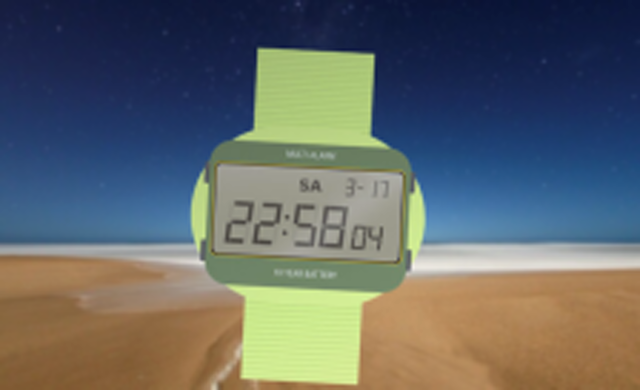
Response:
22.58.04
